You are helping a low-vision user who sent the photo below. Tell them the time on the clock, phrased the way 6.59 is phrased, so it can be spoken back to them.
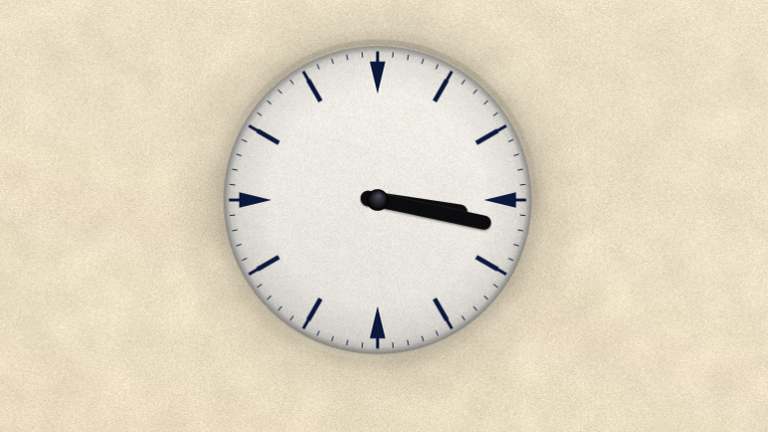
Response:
3.17
